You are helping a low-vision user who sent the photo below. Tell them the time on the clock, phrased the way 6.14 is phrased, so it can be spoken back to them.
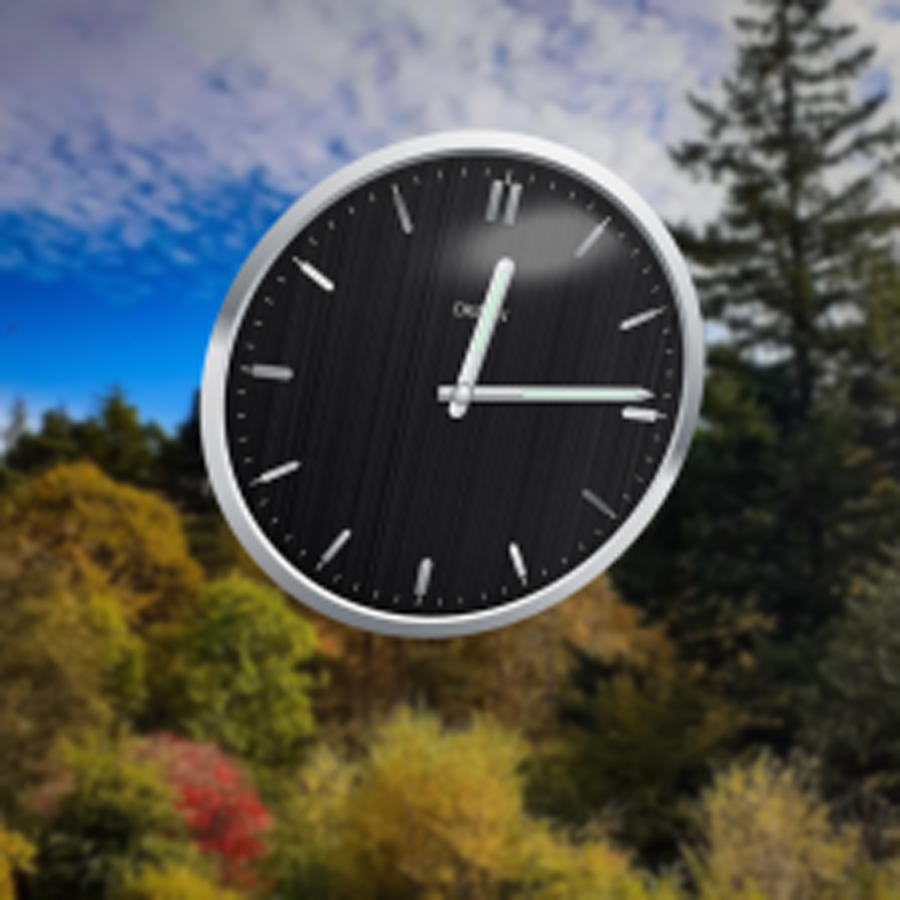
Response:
12.14
